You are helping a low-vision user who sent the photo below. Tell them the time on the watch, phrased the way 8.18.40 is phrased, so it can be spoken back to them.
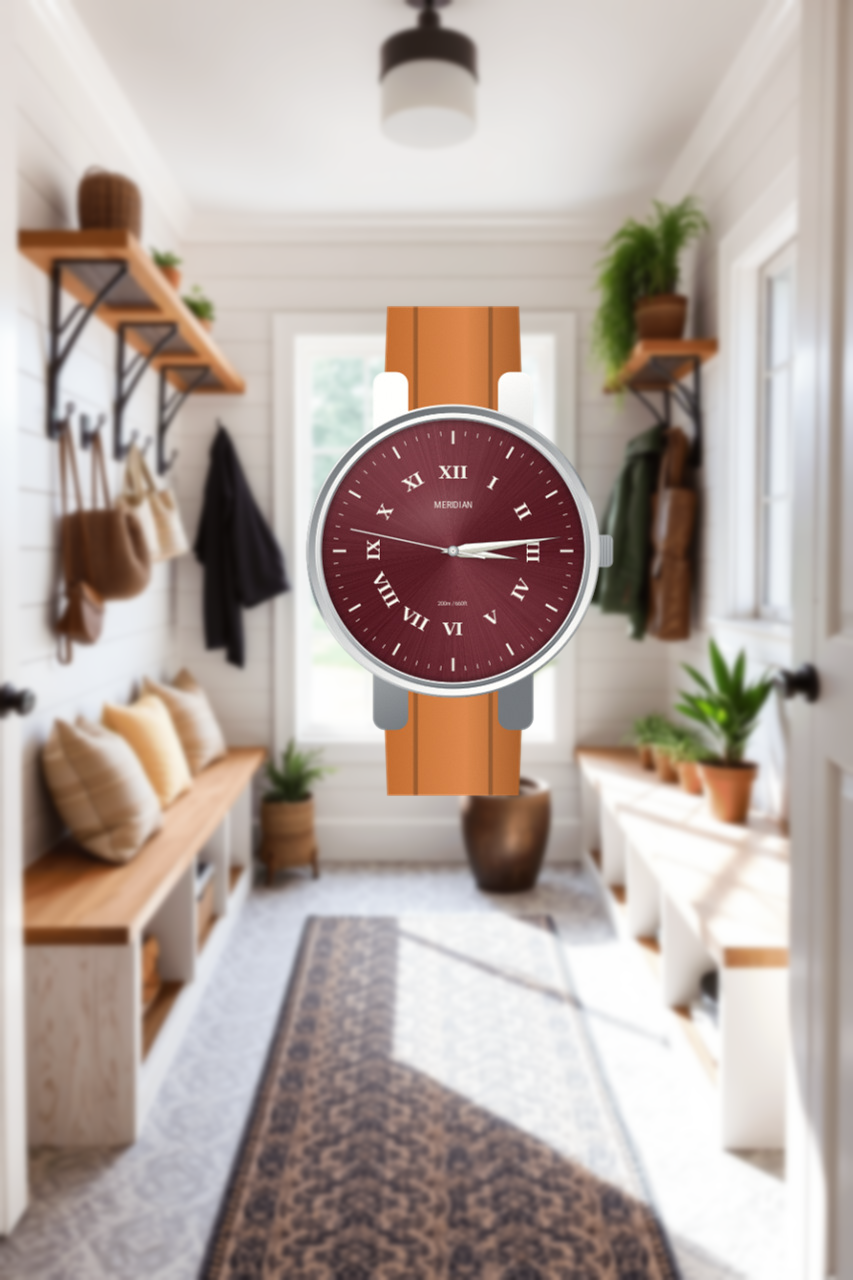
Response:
3.13.47
